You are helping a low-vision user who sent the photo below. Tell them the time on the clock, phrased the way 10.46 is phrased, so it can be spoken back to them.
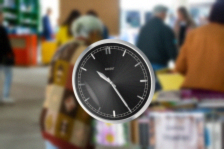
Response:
10.25
